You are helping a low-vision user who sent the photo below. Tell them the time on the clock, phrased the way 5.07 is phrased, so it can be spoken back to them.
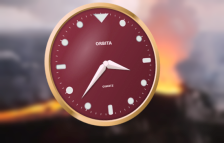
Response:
3.37
